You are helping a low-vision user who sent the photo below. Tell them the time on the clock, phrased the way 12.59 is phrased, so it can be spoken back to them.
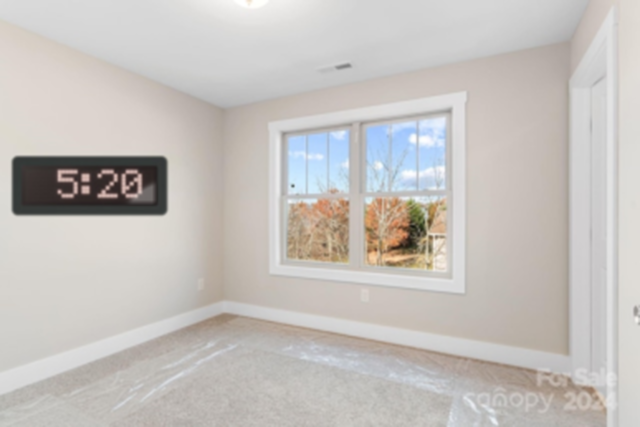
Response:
5.20
